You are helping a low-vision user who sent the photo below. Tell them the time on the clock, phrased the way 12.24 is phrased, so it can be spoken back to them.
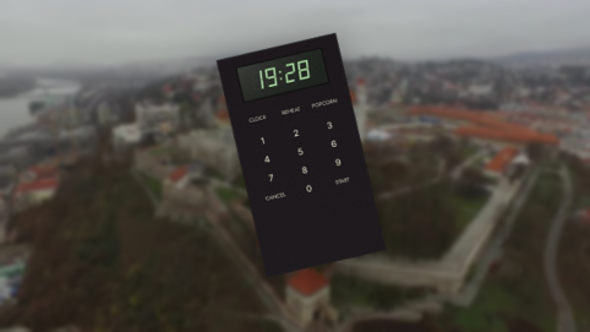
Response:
19.28
